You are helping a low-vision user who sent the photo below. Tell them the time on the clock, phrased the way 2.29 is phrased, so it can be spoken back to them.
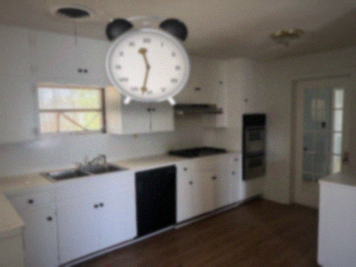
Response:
11.32
